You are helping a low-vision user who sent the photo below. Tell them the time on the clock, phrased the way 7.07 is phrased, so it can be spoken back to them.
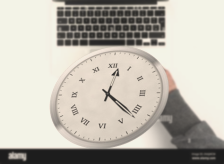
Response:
12.22
